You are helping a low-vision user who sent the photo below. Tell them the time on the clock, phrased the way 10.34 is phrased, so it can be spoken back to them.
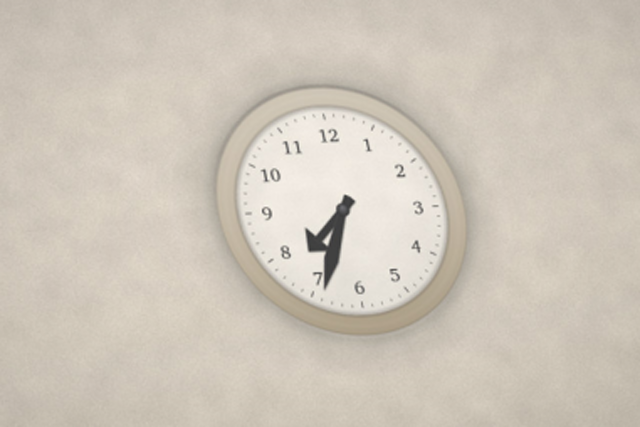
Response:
7.34
